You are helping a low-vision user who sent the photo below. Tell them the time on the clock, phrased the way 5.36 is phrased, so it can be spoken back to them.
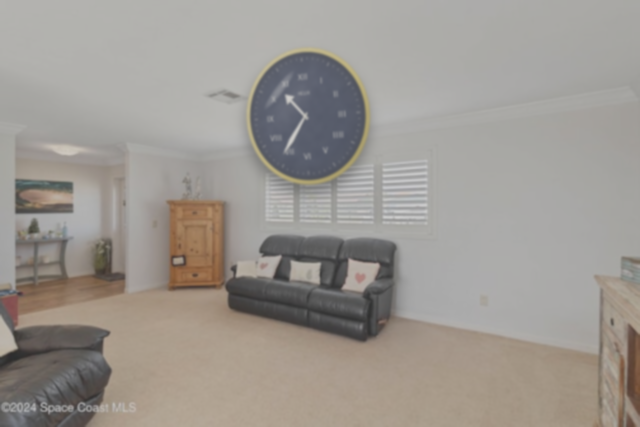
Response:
10.36
